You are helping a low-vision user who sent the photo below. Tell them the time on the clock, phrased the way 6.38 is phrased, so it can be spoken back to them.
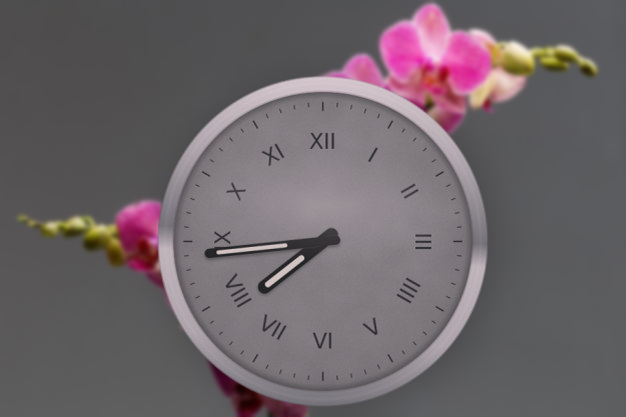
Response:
7.44
